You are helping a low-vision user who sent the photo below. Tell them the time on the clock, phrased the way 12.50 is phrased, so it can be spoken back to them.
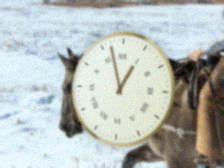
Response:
12.57
